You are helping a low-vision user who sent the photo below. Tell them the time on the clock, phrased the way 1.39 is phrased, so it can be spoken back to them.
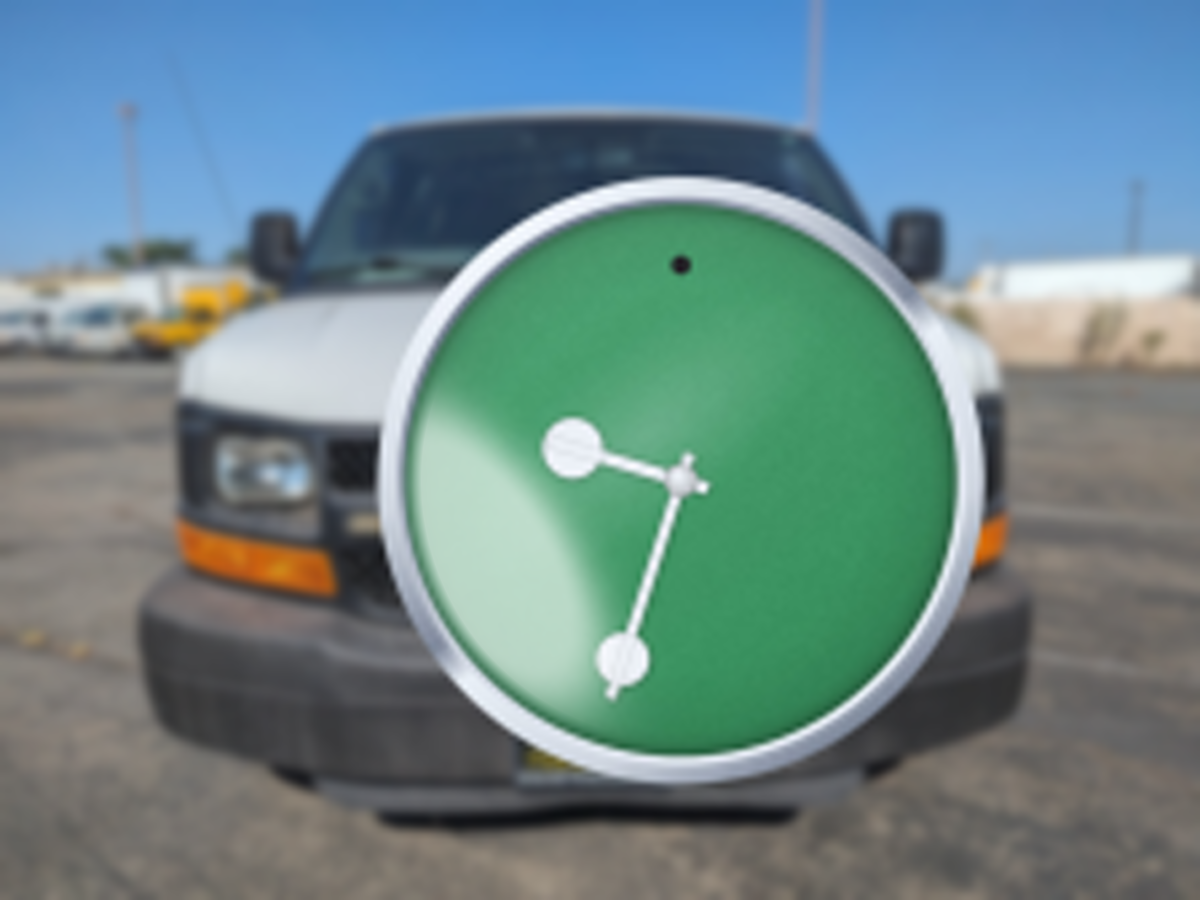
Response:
9.33
